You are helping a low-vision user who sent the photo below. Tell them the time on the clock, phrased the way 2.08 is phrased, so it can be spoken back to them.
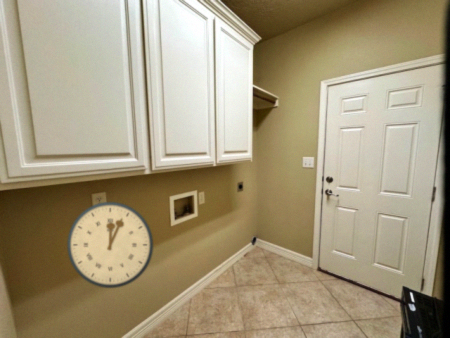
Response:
12.04
